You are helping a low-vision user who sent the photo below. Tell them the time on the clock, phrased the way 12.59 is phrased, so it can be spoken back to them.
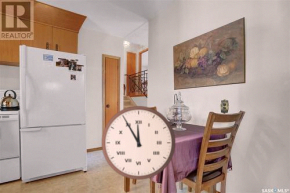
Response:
11.55
